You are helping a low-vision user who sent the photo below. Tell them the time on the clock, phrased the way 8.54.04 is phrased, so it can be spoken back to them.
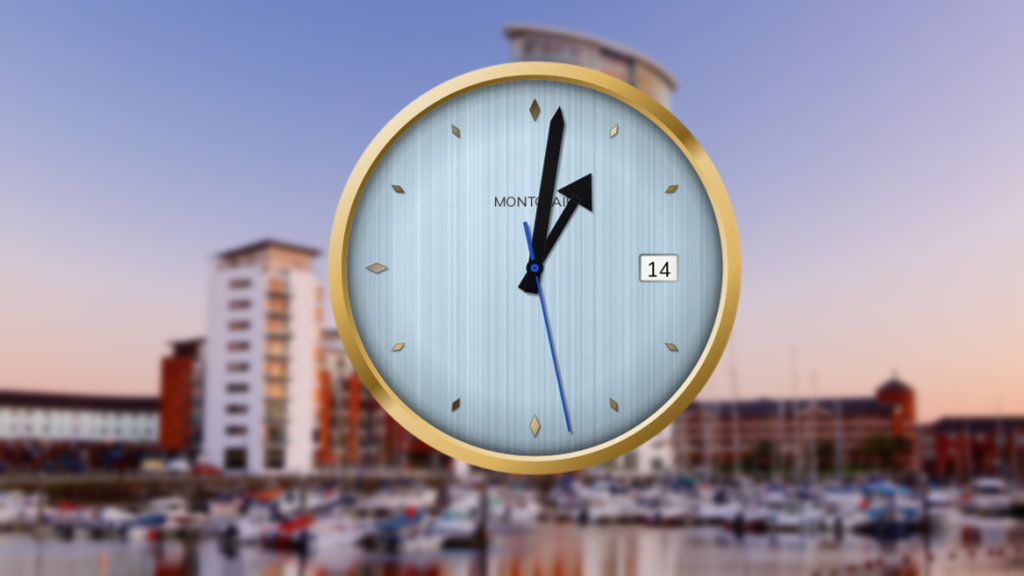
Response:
1.01.28
